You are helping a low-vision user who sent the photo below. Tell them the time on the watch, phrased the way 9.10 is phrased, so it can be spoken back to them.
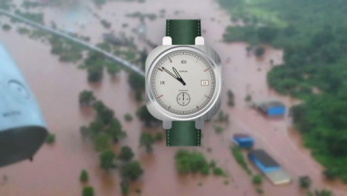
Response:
10.51
